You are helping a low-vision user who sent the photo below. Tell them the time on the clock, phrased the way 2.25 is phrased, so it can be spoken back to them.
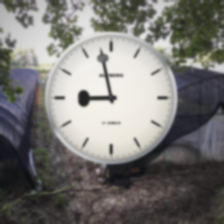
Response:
8.58
